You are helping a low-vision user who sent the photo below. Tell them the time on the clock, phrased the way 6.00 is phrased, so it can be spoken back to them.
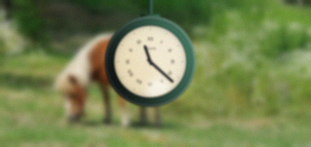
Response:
11.22
